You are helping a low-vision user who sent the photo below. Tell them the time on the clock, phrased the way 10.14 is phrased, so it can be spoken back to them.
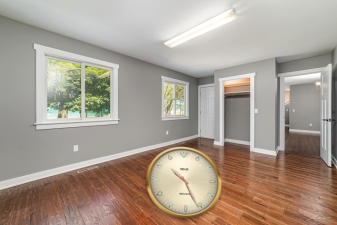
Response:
10.26
